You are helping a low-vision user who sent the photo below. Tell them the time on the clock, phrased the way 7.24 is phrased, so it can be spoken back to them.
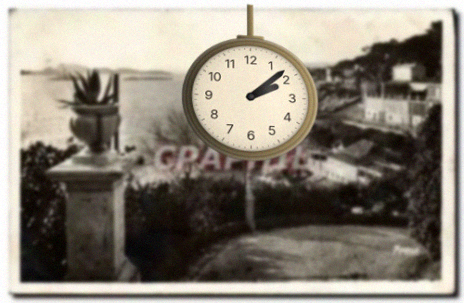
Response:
2.08
